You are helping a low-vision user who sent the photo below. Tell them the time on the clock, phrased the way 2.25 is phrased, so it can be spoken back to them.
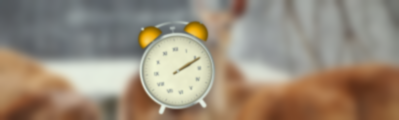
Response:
2.11
